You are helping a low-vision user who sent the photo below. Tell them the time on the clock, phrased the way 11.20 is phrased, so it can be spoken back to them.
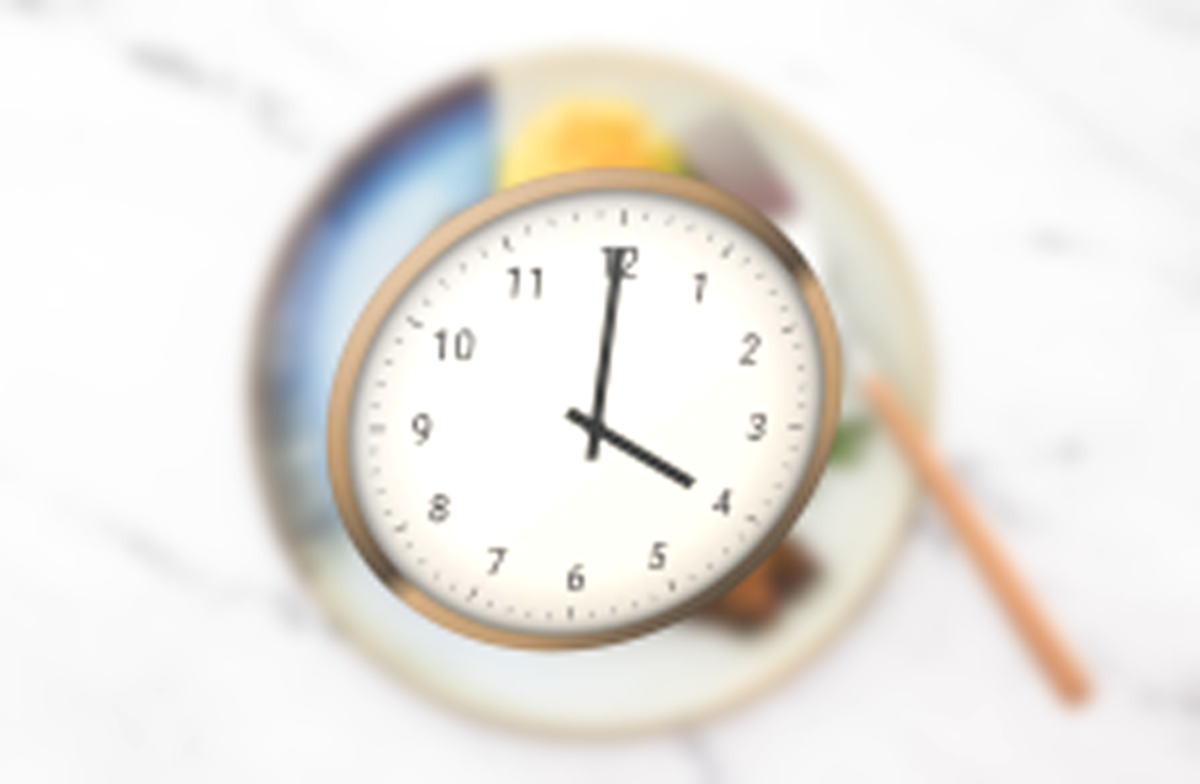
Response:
4.00
